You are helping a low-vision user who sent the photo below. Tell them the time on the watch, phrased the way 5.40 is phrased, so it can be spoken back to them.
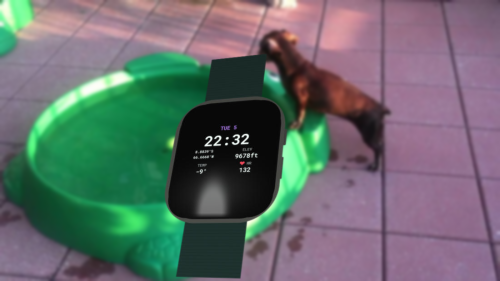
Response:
22.32
